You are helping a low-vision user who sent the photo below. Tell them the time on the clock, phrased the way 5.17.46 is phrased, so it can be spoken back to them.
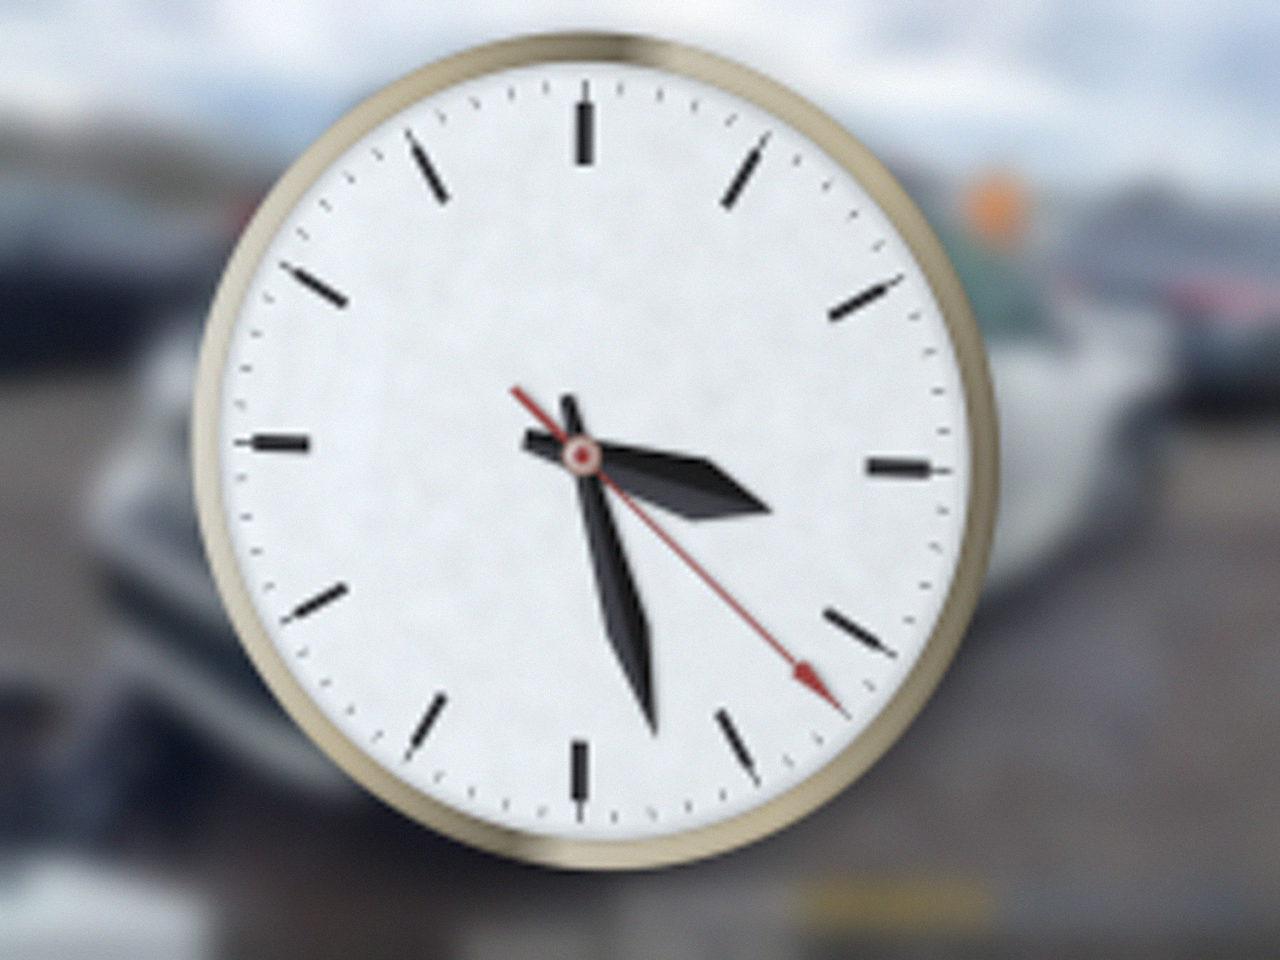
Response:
3.27.22
